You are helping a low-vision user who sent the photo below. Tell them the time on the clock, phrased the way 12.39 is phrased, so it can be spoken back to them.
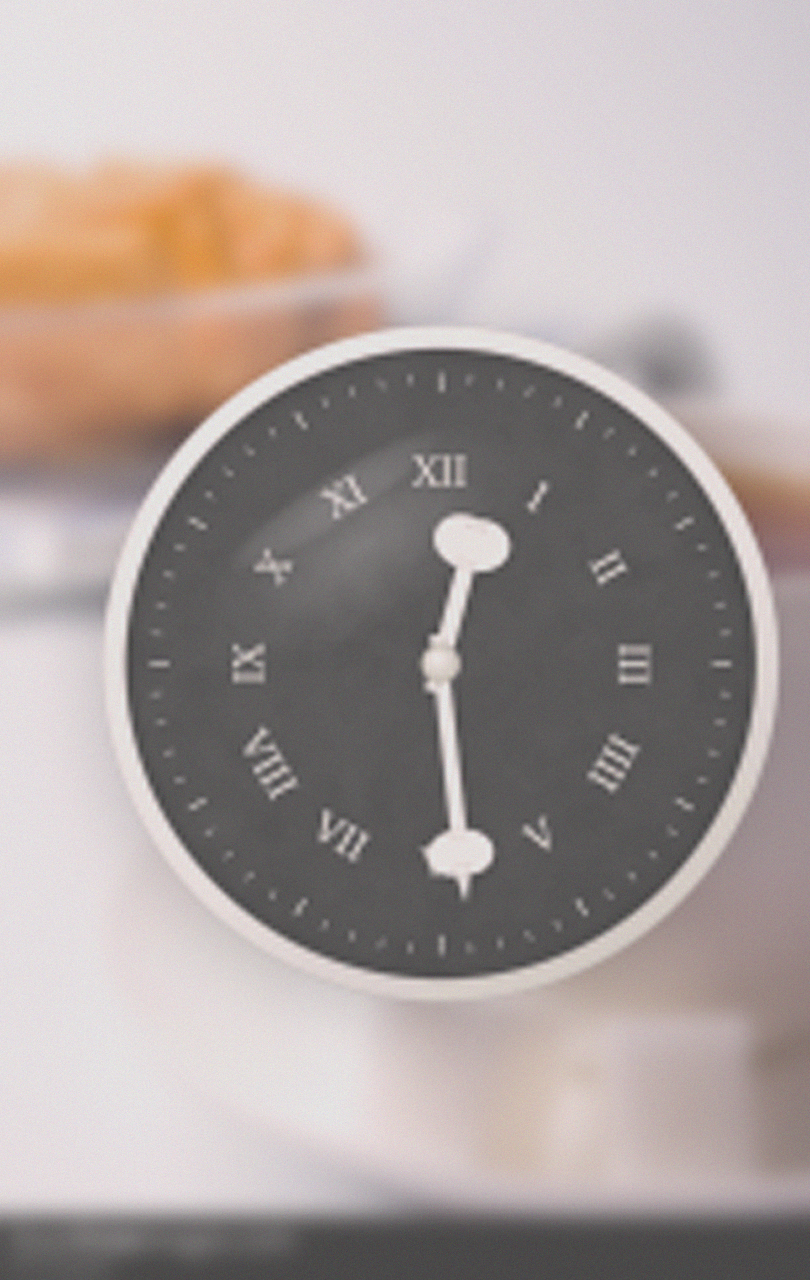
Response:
12.29
